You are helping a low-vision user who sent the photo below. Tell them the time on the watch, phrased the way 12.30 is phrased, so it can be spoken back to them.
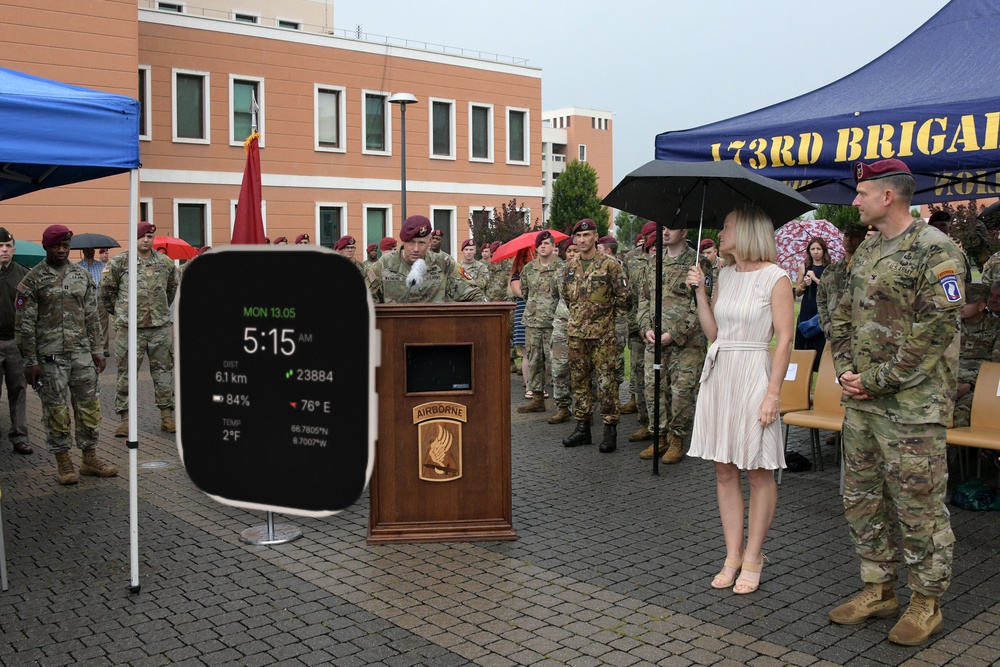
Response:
5.15
